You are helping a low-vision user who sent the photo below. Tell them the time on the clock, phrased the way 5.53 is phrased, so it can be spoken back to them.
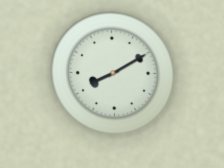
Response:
8.10
